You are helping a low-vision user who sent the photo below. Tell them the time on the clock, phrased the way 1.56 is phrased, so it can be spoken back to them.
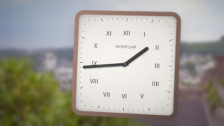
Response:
1.44
